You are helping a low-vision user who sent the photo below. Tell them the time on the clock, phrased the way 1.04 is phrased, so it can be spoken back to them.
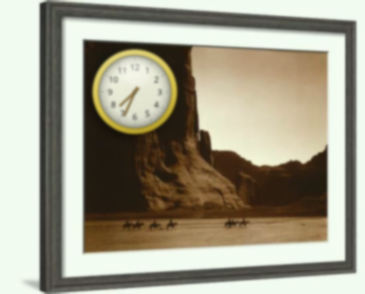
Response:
7.34
